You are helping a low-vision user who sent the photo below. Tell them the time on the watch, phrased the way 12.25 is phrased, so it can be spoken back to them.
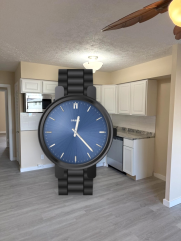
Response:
12.23
